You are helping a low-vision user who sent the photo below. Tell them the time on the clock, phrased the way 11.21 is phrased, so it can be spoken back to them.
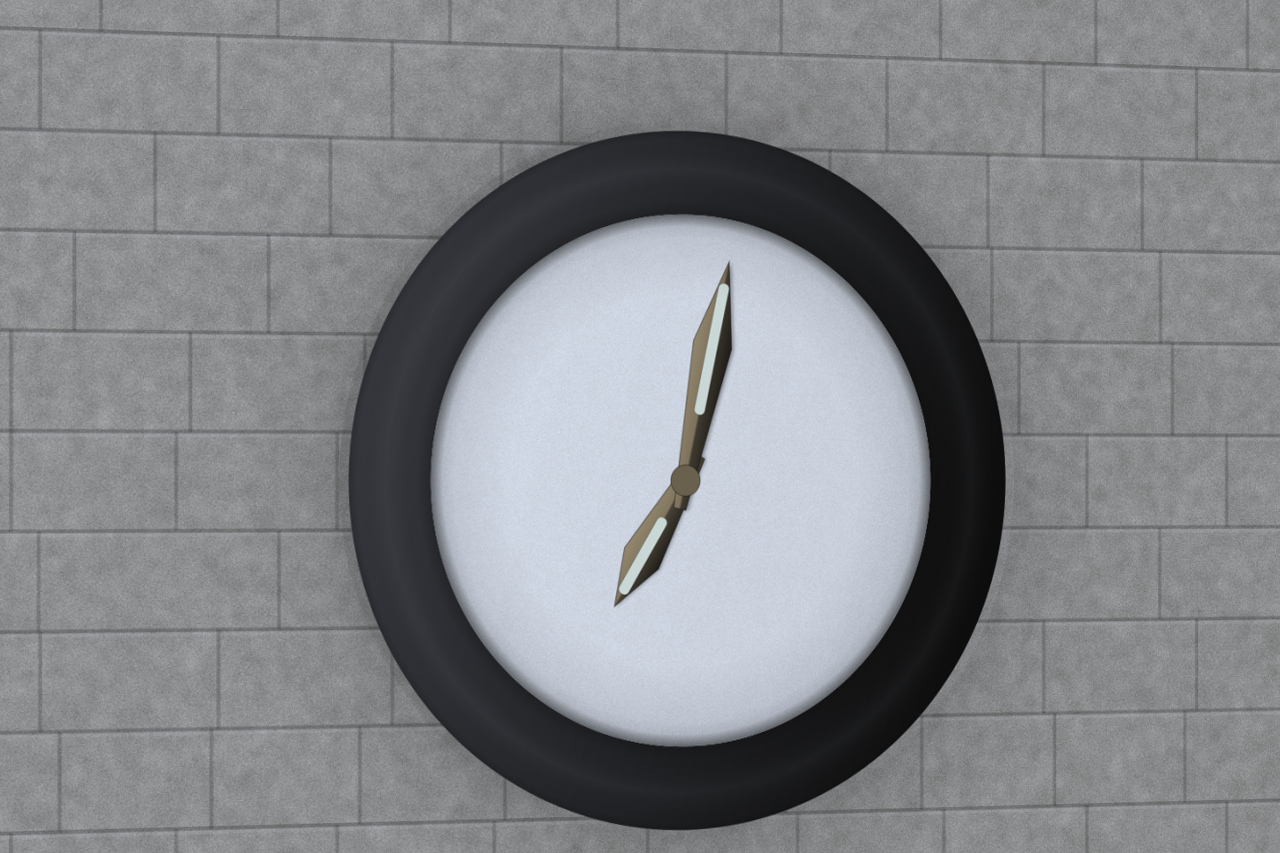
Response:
7.02
